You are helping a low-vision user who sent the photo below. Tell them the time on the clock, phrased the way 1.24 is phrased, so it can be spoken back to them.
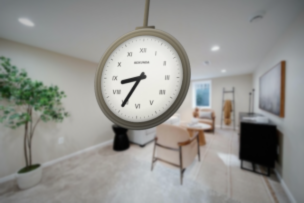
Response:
8.35
